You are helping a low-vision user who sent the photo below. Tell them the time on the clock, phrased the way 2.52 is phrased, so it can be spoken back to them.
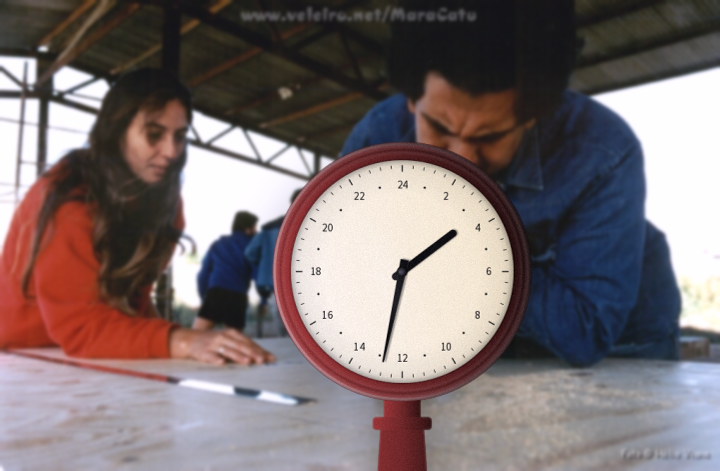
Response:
3.32
